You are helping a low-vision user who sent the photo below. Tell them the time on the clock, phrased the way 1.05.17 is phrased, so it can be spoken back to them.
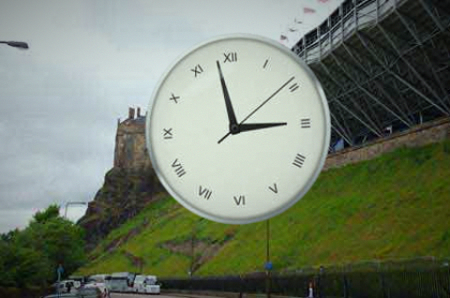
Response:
2.58.09
